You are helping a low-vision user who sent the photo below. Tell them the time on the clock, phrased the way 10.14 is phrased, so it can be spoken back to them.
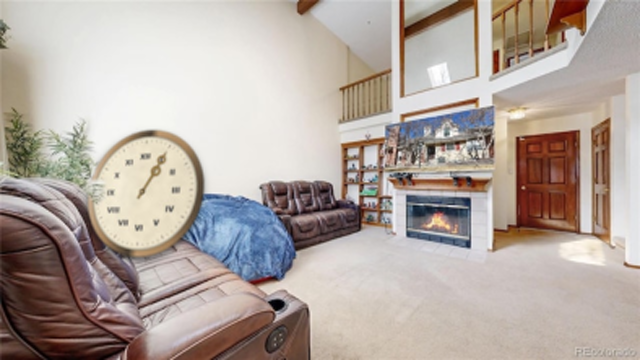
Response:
1.05
